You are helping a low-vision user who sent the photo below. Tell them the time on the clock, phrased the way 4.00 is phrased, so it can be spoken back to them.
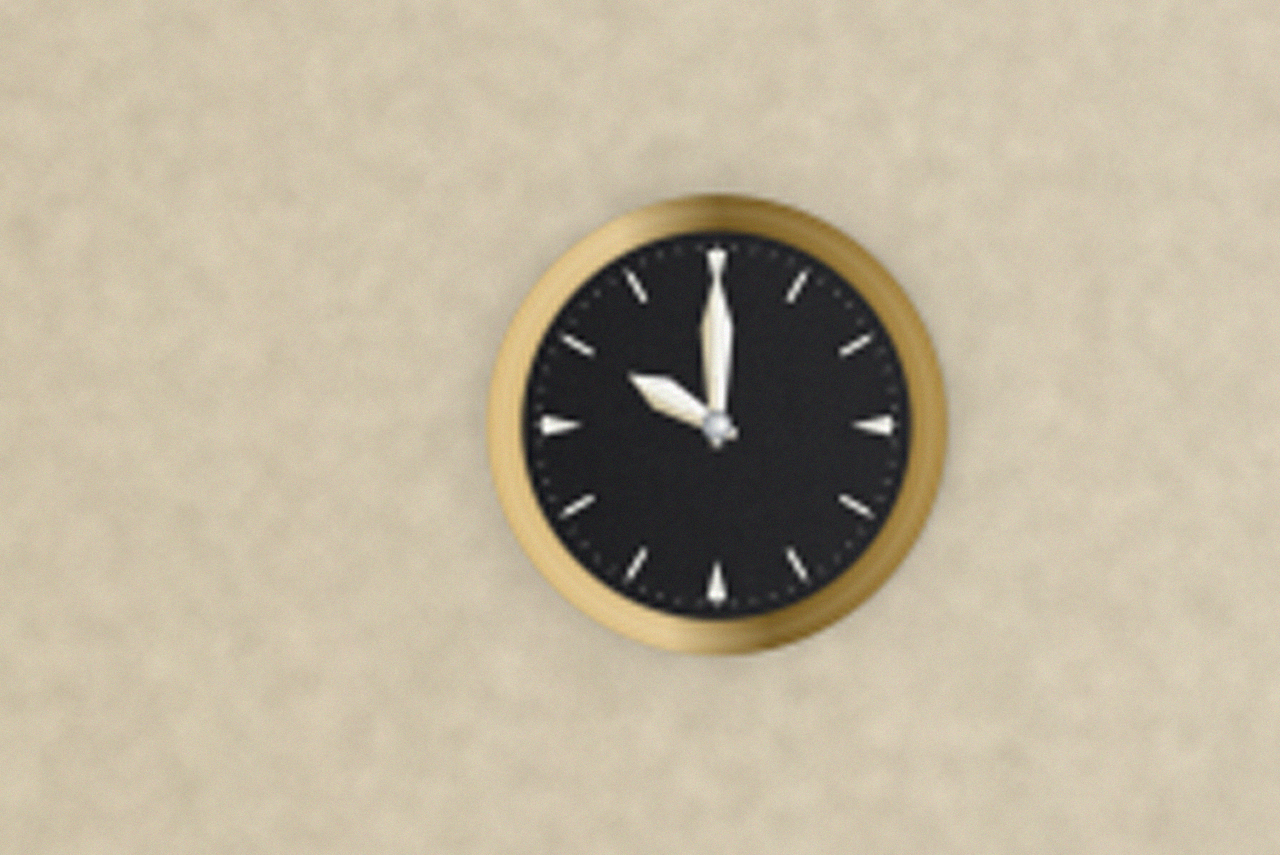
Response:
10.00
